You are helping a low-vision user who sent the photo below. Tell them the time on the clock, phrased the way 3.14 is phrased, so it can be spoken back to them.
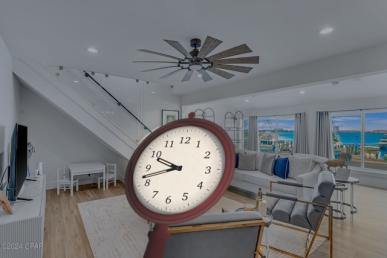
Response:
9.42
